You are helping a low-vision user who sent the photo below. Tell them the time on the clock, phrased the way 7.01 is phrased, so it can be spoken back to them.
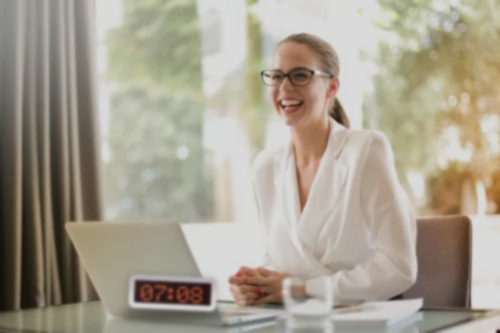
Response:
7.08
